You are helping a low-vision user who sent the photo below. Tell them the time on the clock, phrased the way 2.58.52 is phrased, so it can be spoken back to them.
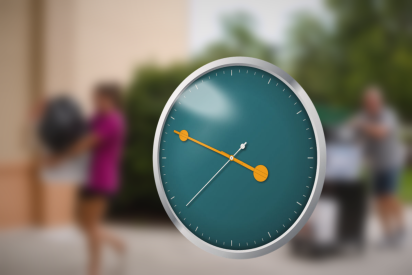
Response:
3.48.38
